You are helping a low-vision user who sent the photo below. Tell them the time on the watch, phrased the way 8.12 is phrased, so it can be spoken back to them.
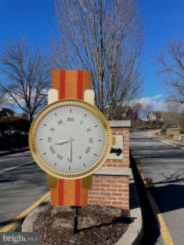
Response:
8.30
